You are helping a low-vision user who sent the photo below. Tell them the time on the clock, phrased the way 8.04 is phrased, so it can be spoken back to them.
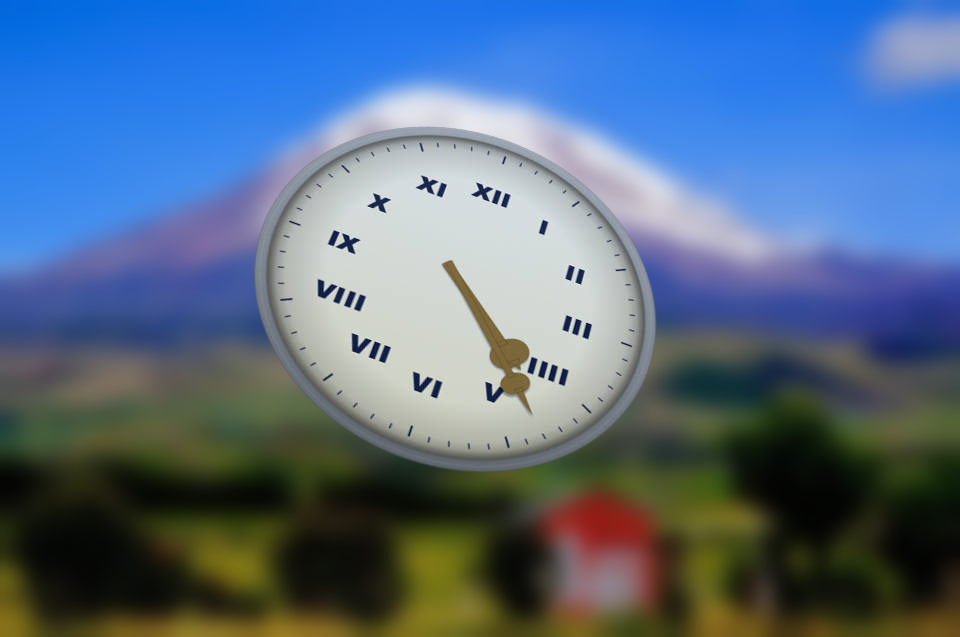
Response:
4.23
